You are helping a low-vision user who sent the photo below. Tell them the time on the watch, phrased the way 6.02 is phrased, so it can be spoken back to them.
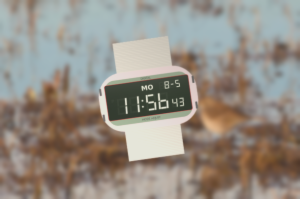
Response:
11.56
